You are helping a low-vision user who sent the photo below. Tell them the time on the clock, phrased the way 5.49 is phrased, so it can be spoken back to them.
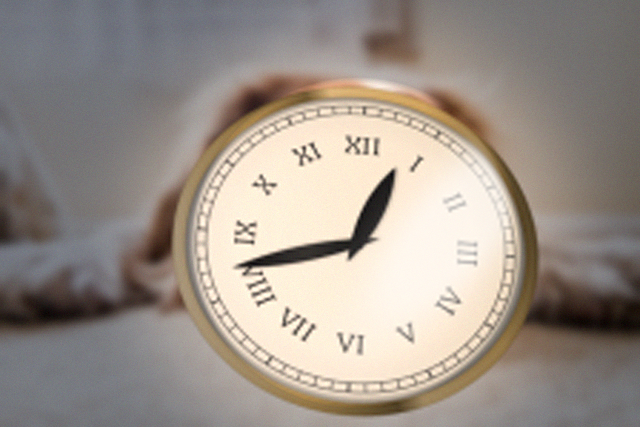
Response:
12.42
